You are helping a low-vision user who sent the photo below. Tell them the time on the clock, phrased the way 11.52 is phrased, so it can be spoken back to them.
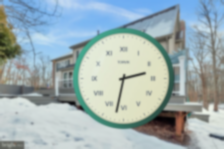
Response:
2.32
